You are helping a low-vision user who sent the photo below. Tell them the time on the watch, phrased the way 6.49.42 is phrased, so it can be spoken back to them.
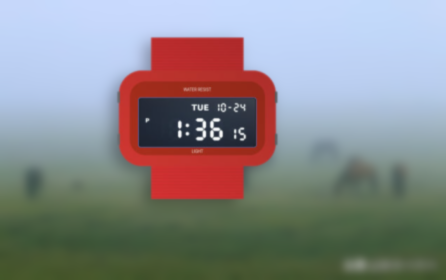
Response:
1.36.15
